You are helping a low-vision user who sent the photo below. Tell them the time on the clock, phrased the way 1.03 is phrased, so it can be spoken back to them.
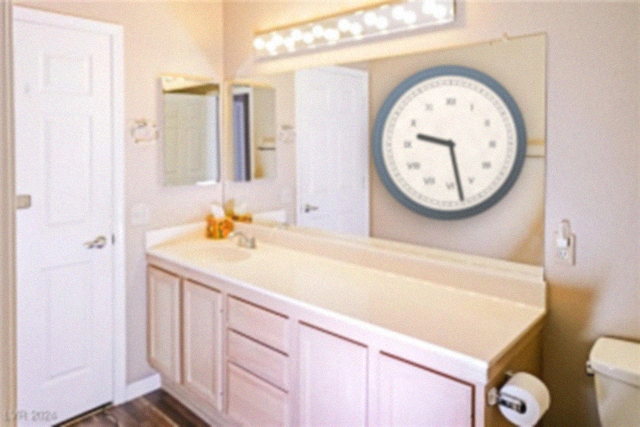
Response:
9.28
